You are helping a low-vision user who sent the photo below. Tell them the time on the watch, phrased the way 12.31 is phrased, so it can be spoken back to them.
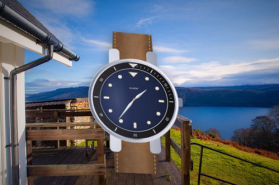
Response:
1.36
